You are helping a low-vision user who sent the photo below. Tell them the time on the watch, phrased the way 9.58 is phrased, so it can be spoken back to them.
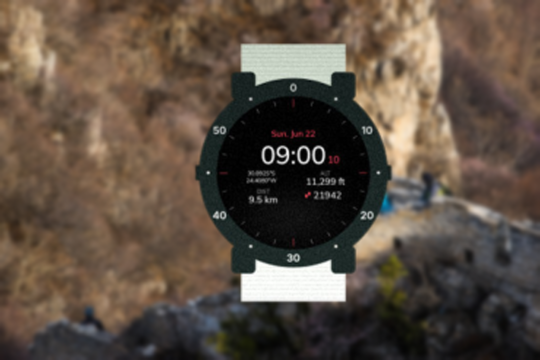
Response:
9.00
